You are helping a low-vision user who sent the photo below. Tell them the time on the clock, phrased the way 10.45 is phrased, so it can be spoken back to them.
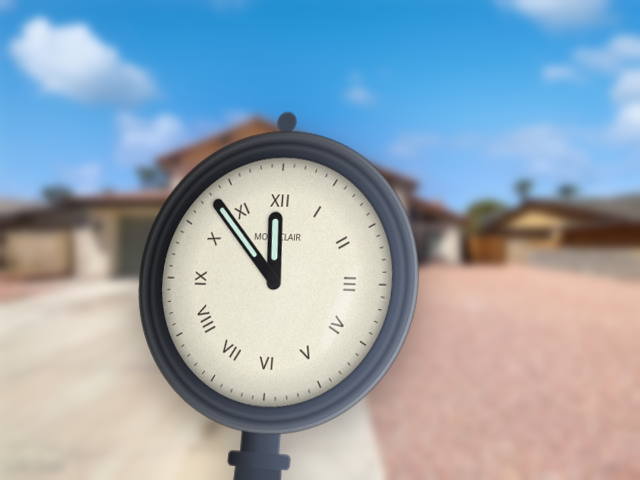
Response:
11.53
